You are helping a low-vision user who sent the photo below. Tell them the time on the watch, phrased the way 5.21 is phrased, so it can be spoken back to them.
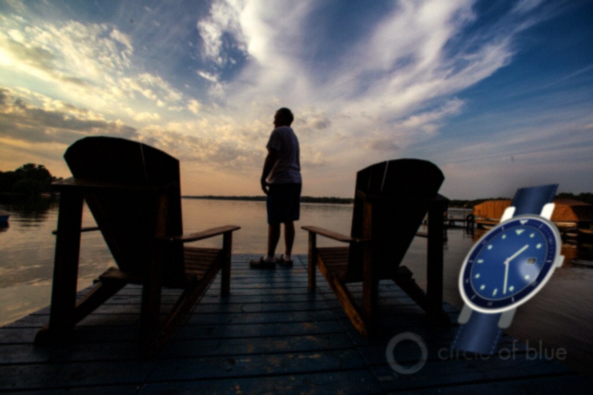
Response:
1.27
